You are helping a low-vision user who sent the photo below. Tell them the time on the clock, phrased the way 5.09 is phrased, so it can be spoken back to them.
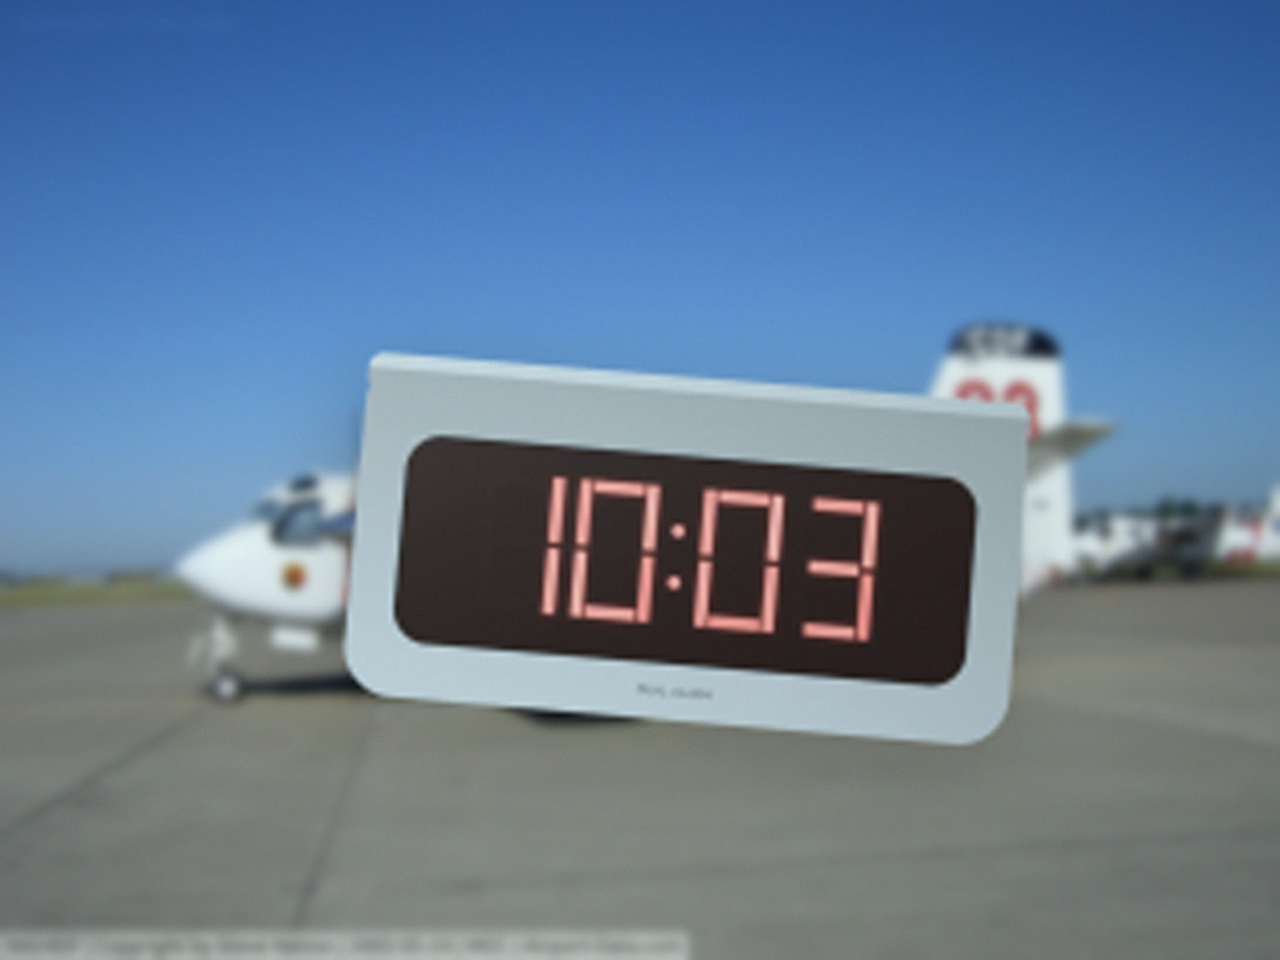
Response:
10.03
